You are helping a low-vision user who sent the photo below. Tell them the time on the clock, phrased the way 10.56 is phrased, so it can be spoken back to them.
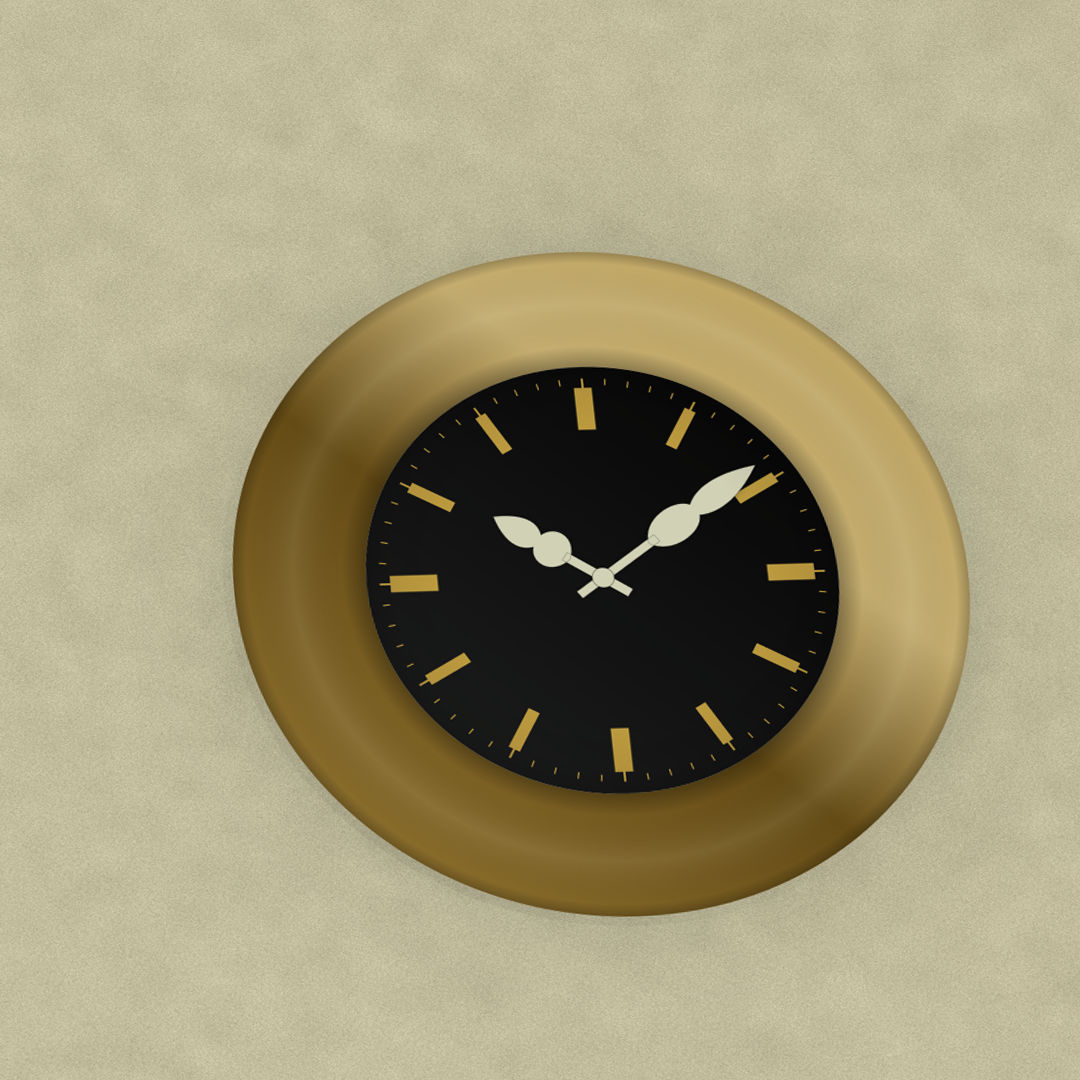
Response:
10.09
